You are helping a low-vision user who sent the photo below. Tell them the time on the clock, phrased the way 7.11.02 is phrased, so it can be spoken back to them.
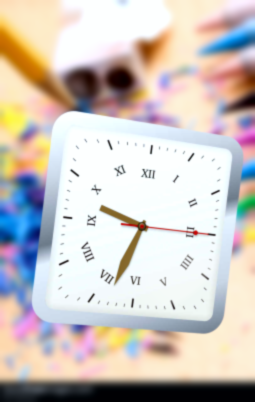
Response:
9.33.15
